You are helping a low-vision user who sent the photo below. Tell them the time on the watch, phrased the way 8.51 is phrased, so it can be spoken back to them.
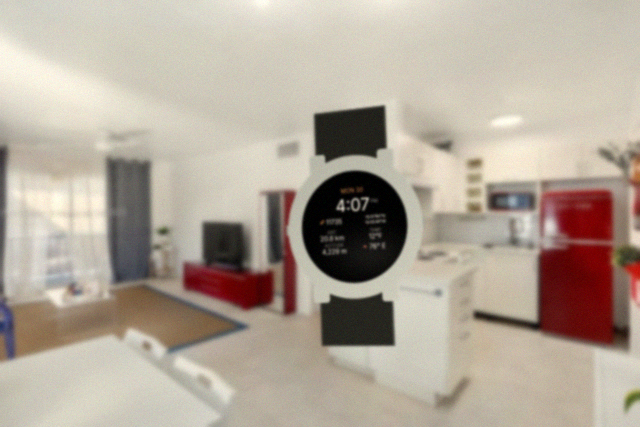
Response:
4.07
